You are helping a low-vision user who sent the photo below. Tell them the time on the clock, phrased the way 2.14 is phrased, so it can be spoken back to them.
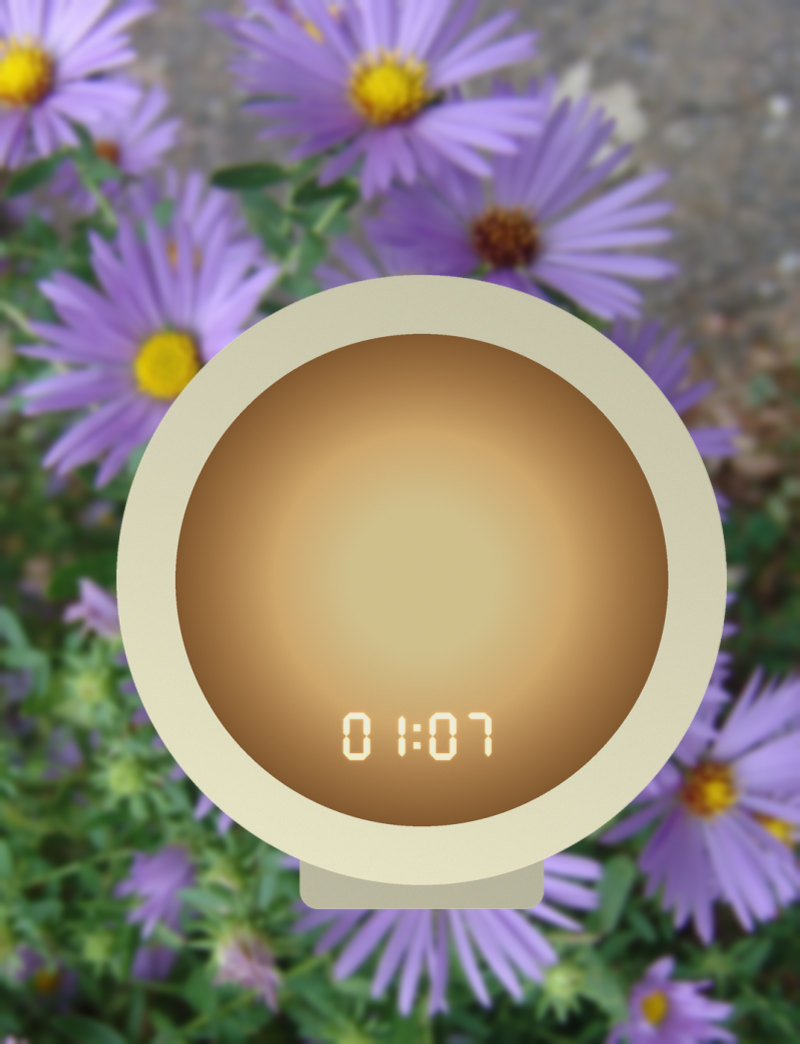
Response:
1.07
